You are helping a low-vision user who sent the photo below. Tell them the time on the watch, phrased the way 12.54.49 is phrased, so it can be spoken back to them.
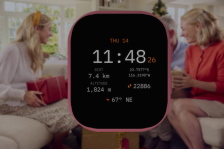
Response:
11.48.26
